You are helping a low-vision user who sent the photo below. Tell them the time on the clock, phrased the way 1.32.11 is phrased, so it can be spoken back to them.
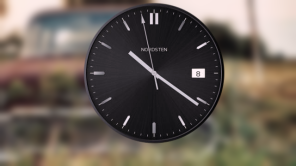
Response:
10.20.58
